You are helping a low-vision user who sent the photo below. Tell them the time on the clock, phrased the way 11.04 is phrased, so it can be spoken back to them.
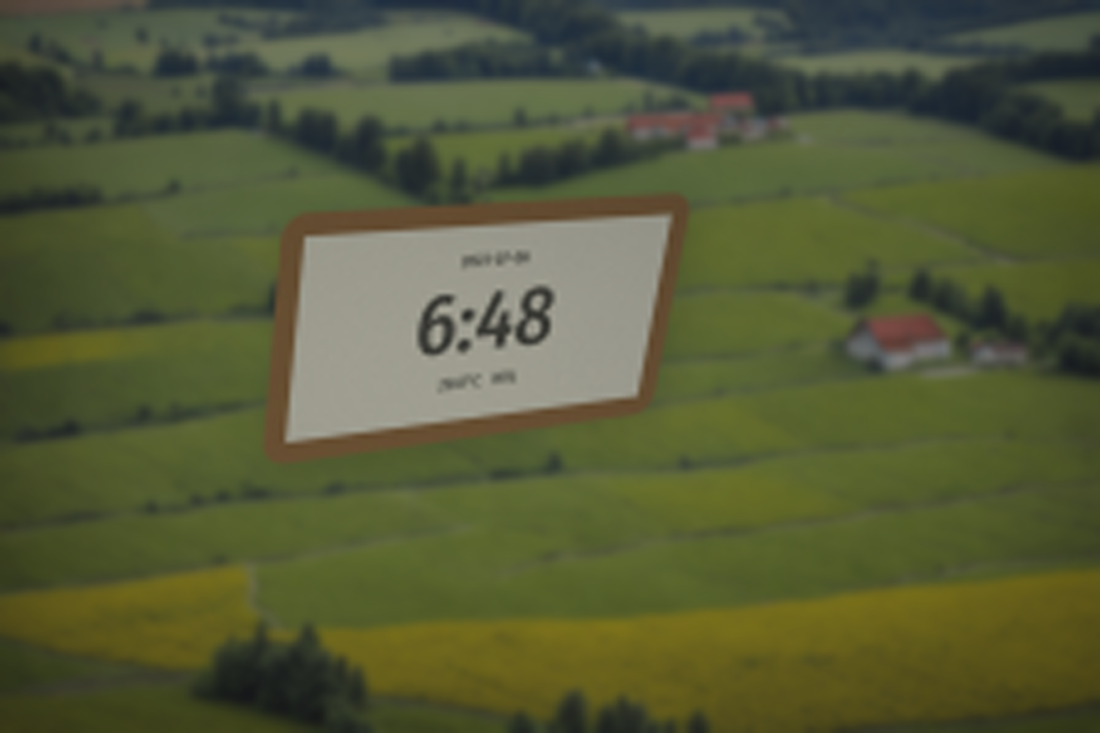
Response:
6.48
